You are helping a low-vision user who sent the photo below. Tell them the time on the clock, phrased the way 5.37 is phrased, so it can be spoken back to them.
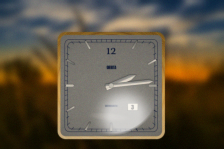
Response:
2.14
